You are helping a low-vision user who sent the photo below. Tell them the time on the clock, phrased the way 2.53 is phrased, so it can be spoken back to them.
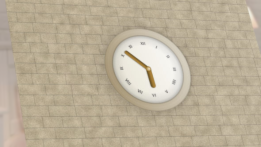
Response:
5.52
